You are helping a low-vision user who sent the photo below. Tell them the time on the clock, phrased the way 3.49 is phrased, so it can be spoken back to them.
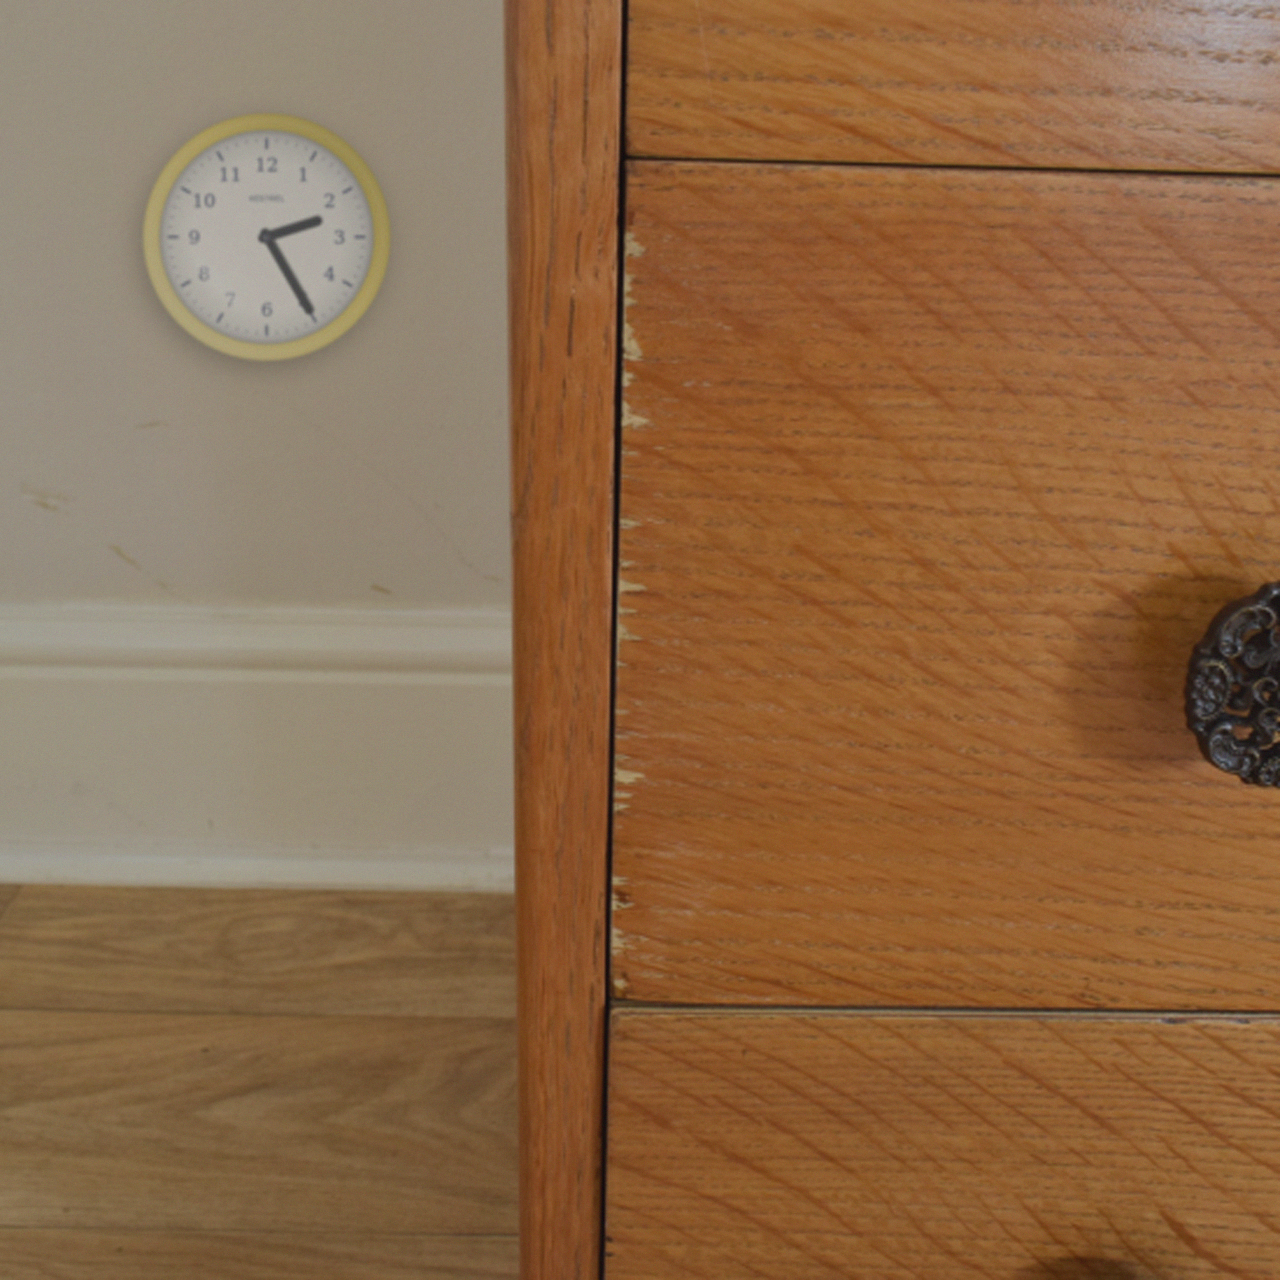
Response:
2.25
